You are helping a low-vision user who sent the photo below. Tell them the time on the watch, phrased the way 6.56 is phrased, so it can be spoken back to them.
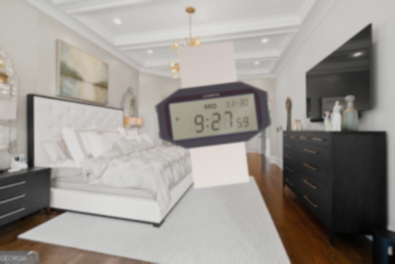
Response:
9.27
